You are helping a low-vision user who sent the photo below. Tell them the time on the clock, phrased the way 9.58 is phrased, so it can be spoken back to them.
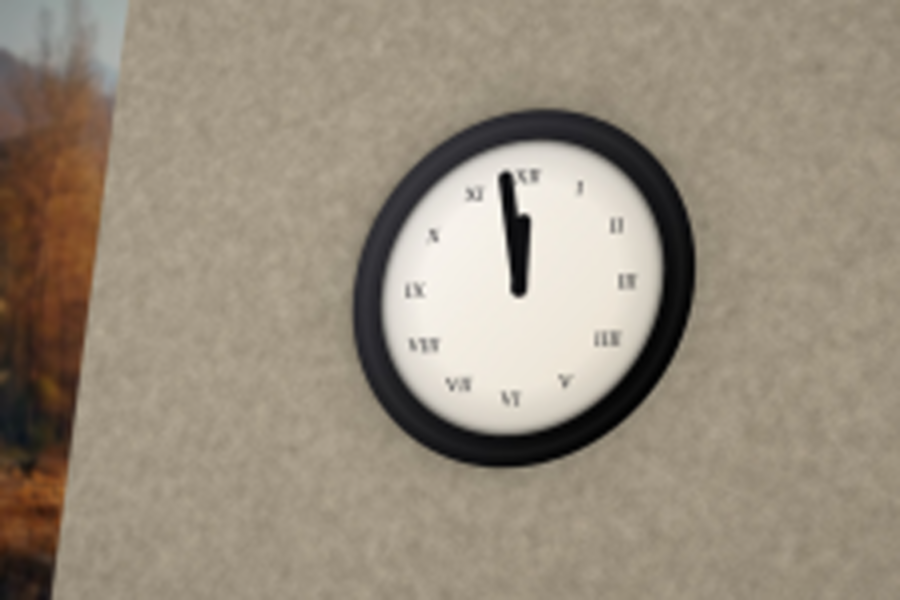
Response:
11.58
